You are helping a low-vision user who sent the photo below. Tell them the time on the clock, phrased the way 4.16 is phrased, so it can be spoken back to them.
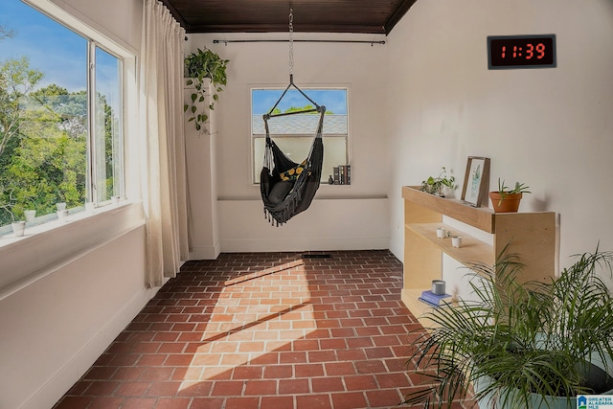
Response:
11.39
